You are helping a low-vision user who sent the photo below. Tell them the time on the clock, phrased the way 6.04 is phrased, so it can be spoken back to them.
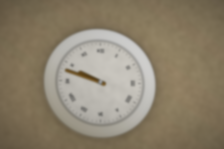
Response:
9.48
